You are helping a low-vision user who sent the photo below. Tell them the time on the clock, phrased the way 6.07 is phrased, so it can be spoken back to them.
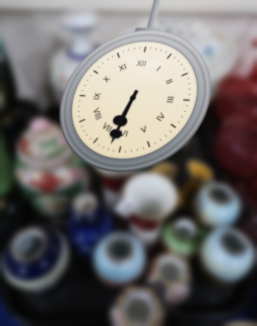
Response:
6.32
